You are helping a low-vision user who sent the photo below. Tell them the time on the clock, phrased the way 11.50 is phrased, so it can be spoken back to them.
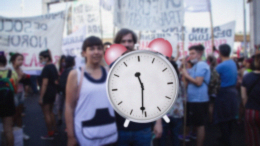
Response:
11.31
